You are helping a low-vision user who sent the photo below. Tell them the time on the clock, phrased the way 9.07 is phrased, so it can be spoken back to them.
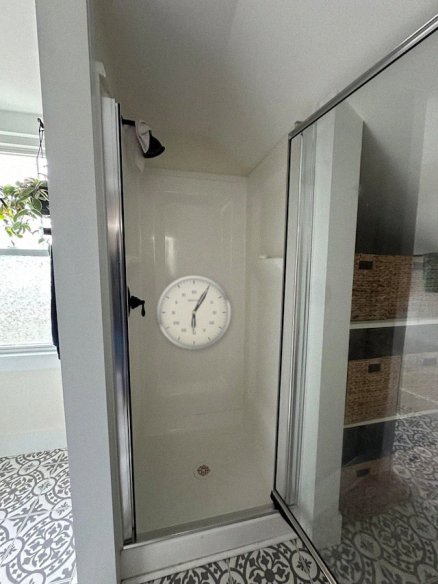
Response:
6.05
